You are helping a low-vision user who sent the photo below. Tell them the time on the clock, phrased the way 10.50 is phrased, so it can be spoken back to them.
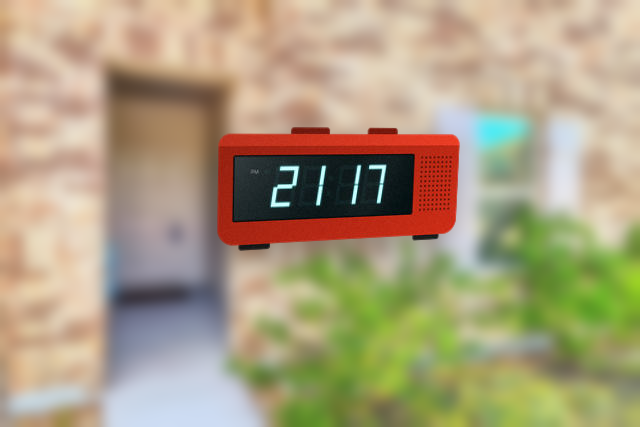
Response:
21.17
